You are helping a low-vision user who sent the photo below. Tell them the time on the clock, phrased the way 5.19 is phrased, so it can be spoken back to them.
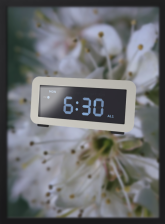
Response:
6.30
